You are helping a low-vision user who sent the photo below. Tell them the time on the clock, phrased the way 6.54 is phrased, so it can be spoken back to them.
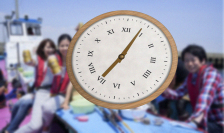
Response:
7.04
